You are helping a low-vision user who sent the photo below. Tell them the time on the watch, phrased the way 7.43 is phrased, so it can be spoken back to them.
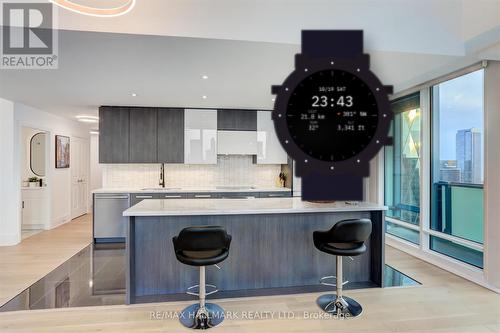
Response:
23.43
